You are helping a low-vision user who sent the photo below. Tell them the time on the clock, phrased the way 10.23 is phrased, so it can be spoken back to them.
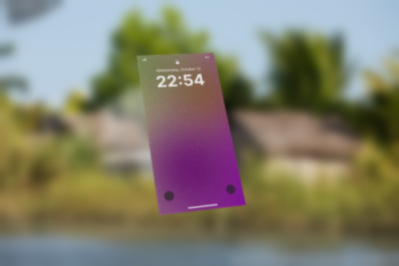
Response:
22.54
